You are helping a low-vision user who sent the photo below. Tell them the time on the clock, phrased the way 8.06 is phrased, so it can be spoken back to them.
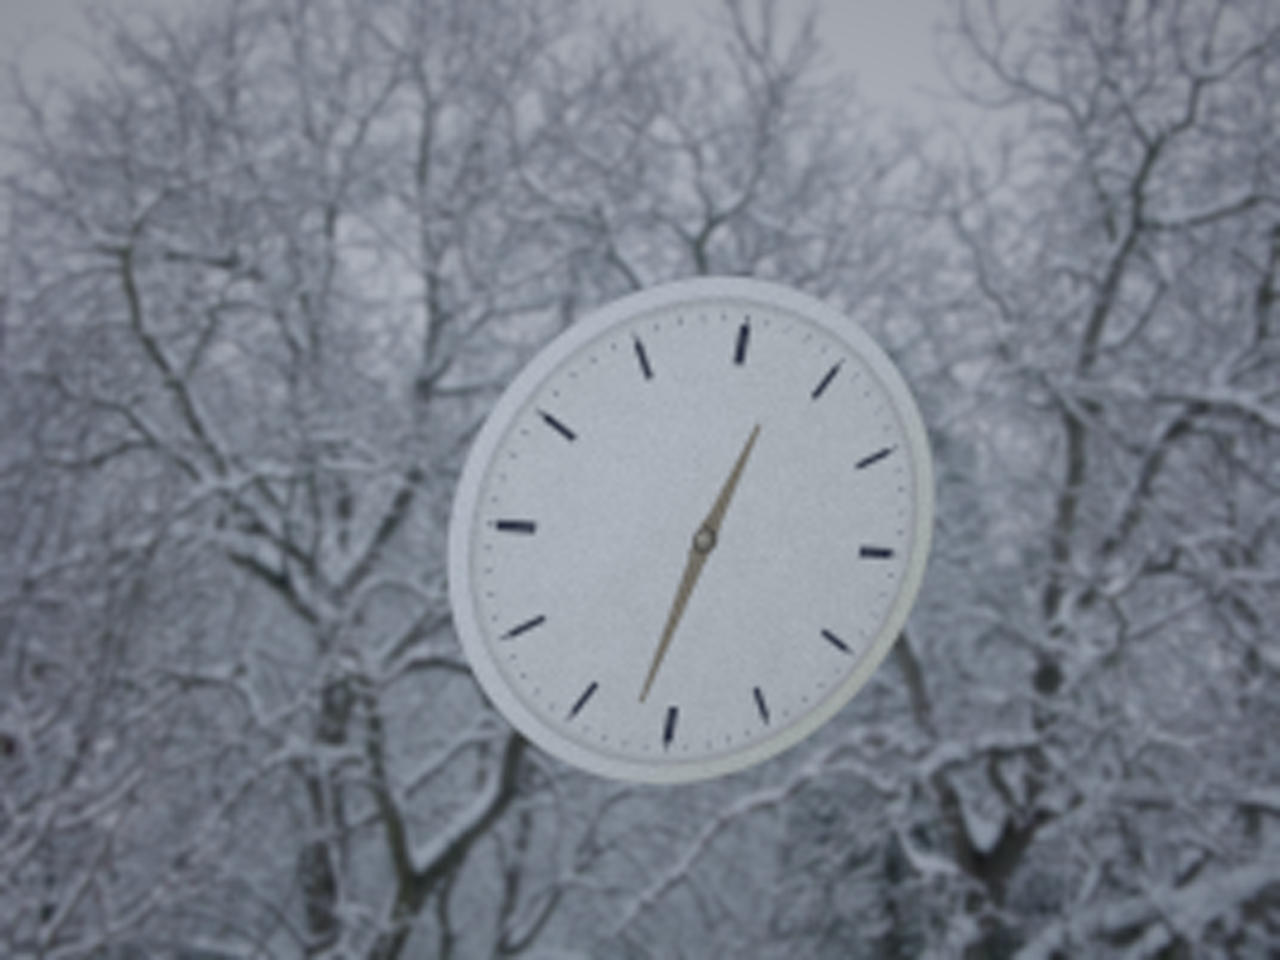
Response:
12.32
